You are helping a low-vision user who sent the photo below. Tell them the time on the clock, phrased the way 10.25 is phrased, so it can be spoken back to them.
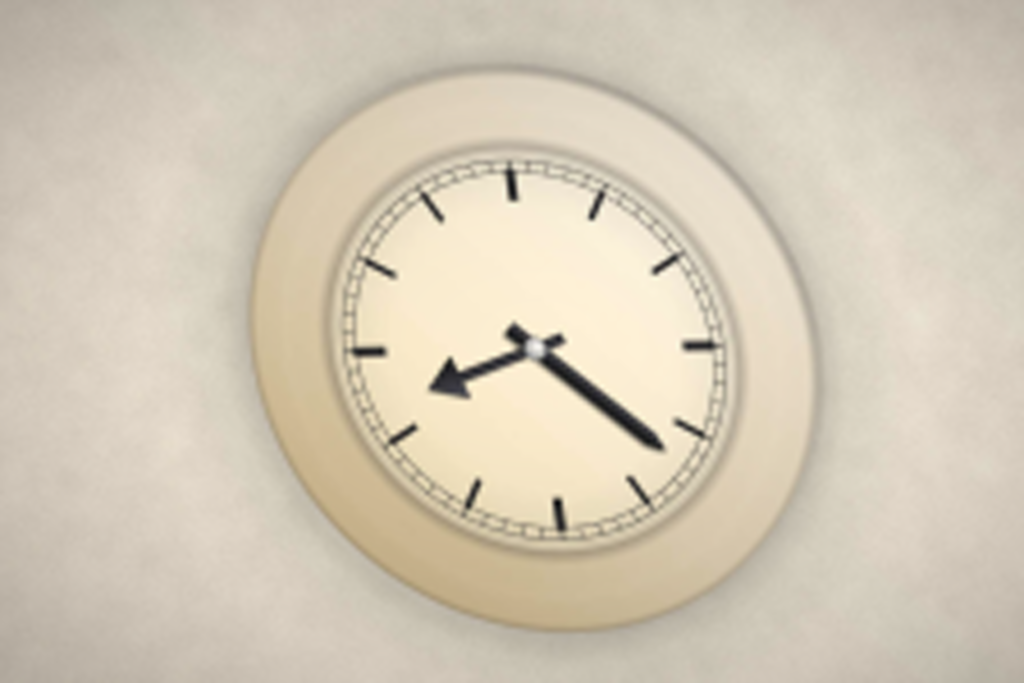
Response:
8.22
